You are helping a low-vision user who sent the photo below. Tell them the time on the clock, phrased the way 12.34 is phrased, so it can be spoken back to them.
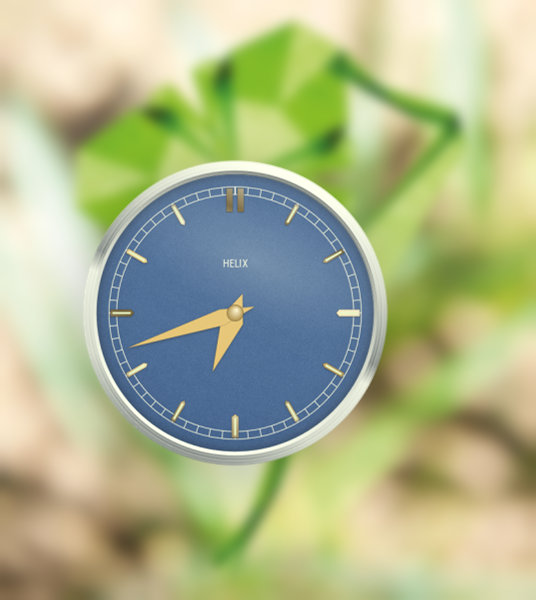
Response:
6.42
